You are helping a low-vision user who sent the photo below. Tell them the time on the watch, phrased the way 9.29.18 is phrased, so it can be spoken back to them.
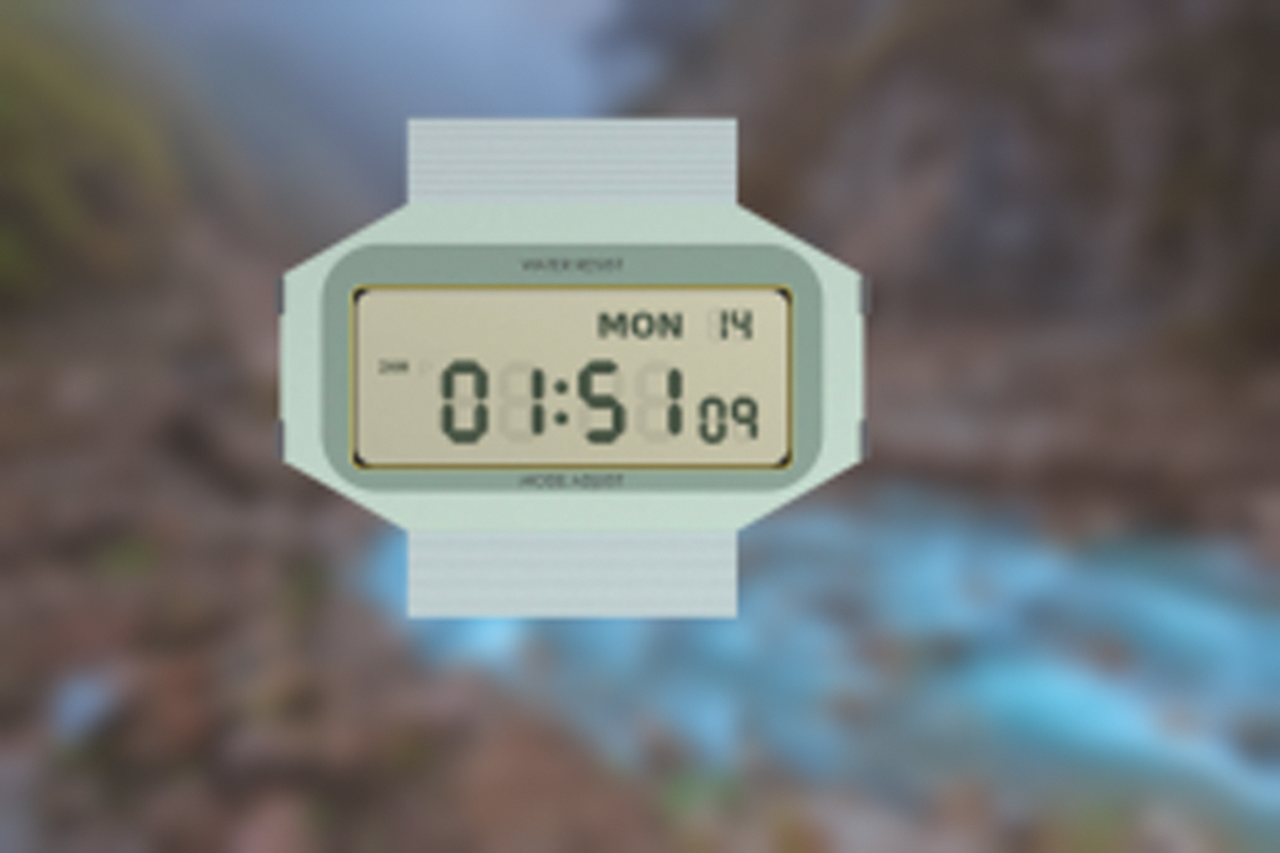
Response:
1.51.09
